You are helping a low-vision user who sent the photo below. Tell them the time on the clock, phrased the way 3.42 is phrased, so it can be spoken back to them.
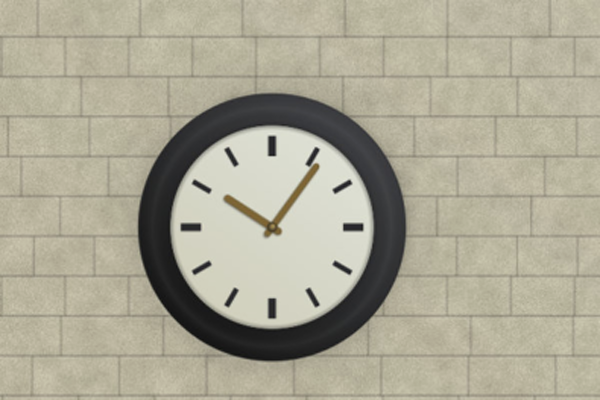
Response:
10.06
